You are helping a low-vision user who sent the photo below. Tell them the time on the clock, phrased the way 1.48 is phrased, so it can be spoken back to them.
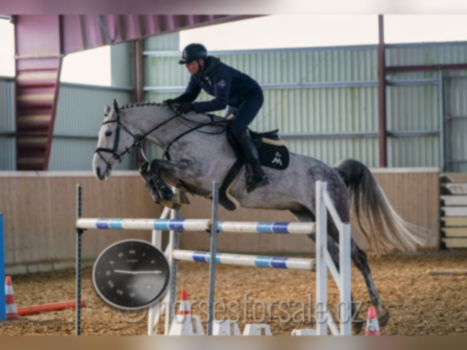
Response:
9.15
